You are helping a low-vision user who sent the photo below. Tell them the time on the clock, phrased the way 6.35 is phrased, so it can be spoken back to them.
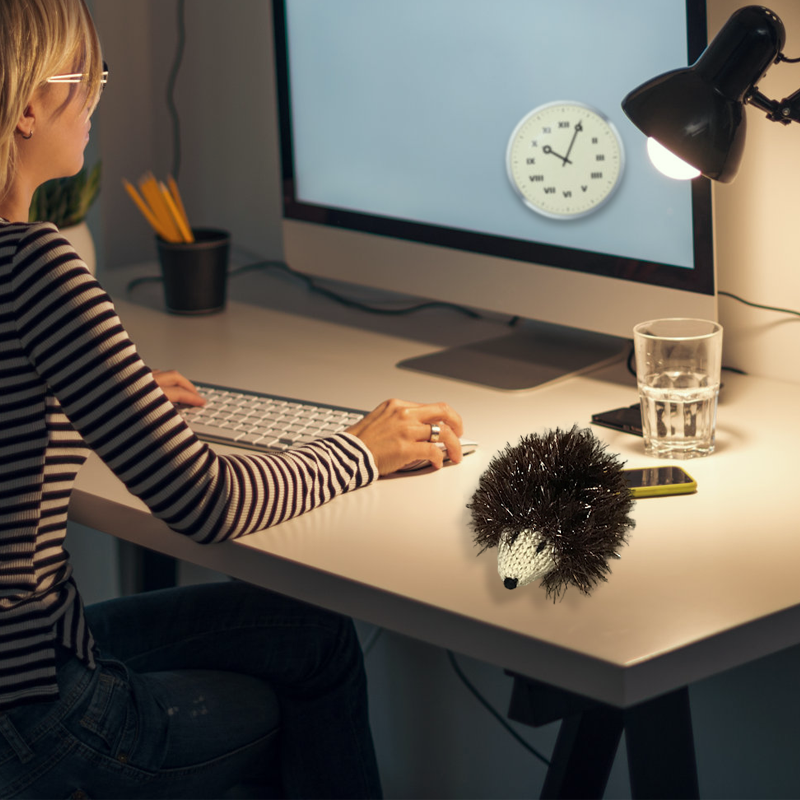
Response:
10.04
